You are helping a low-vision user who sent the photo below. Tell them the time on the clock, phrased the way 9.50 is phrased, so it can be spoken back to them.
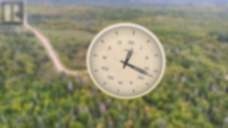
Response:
12.17
